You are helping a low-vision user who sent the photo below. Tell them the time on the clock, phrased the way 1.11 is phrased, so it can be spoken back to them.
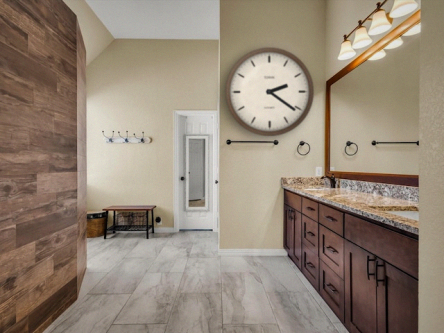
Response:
2.21
